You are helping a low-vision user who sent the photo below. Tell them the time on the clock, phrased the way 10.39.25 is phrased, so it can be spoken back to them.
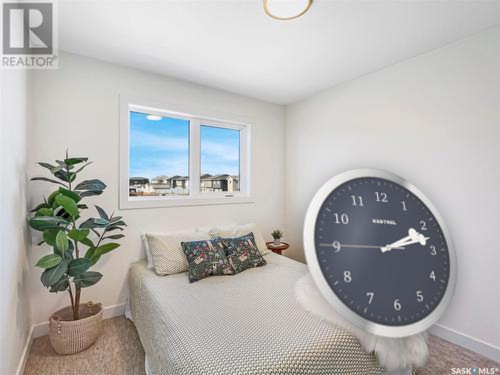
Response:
2.12.45
